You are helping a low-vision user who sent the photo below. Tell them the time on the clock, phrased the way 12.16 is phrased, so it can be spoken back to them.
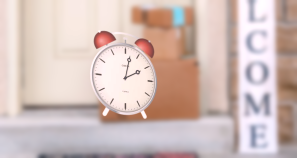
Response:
2.02
